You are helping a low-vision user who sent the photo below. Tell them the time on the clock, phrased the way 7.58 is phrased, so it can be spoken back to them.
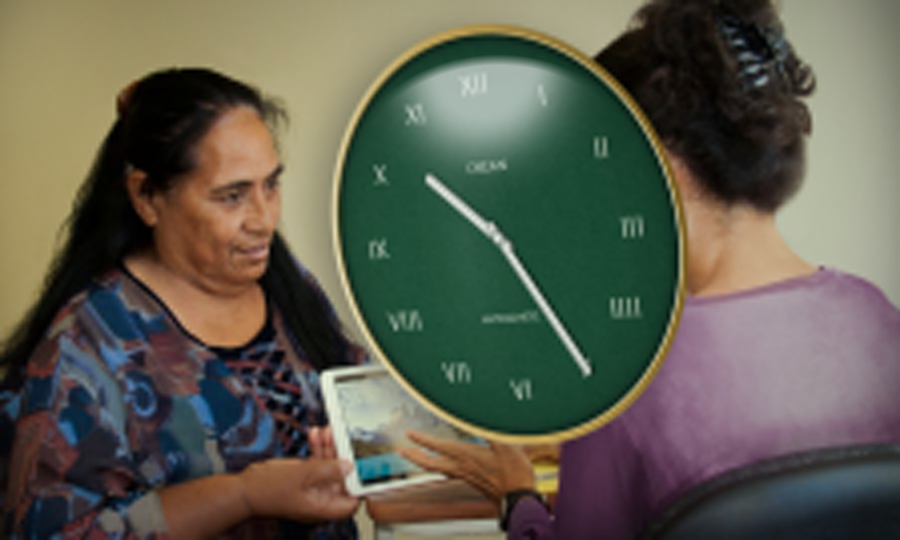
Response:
10.25
